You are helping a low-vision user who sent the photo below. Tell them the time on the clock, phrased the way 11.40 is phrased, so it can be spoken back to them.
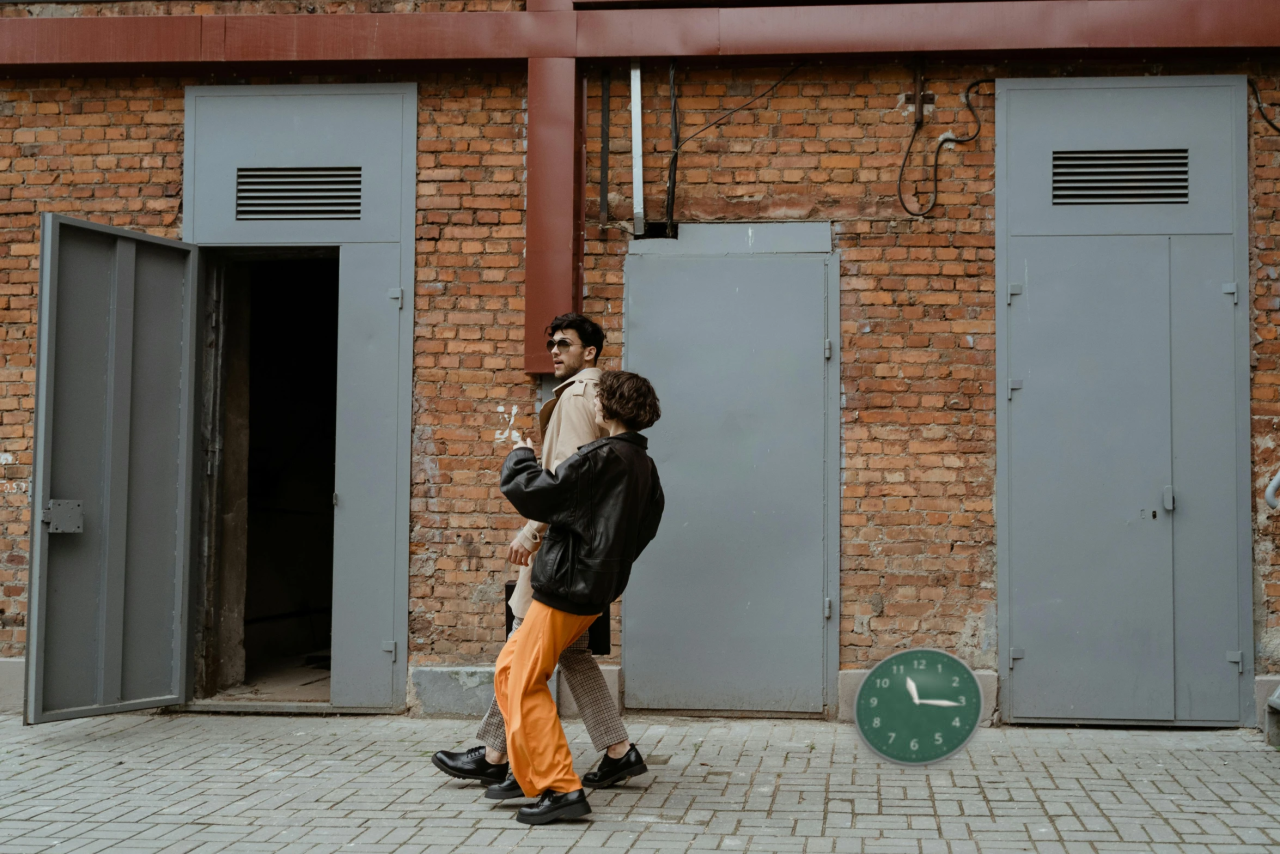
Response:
11.16
